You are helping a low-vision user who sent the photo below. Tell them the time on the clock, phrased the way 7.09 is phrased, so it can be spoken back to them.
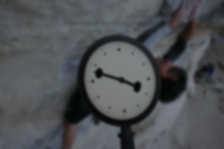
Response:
3.48
